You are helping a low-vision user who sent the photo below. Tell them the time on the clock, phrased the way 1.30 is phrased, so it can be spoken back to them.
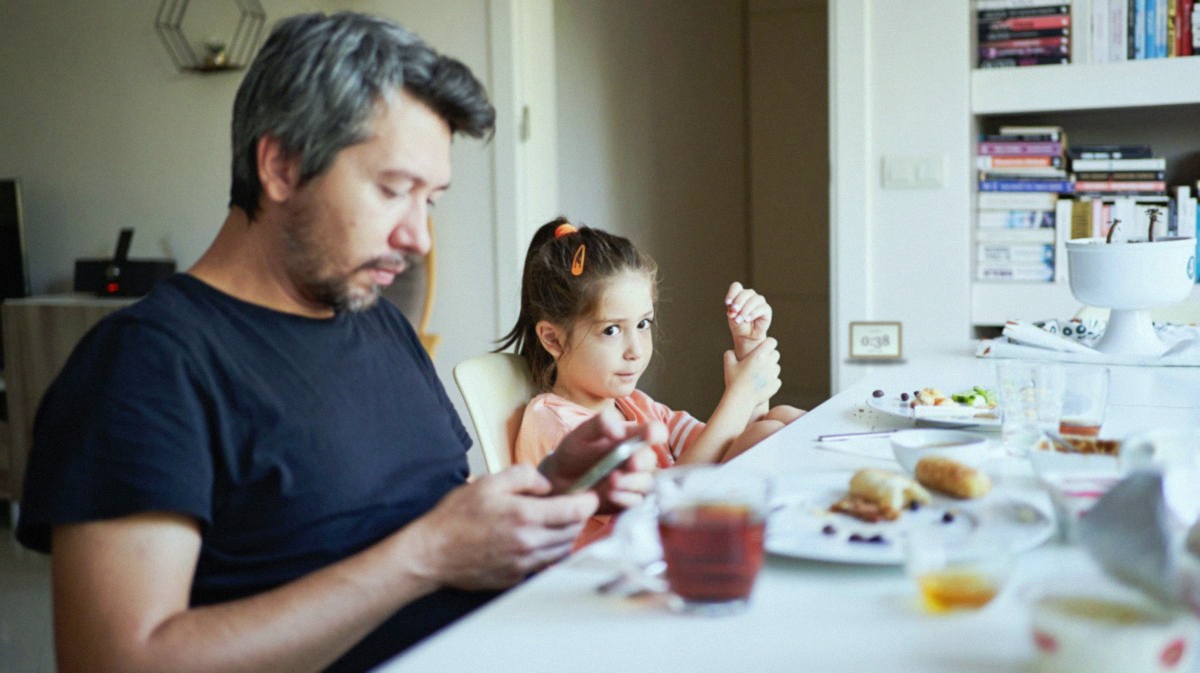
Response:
0.38
